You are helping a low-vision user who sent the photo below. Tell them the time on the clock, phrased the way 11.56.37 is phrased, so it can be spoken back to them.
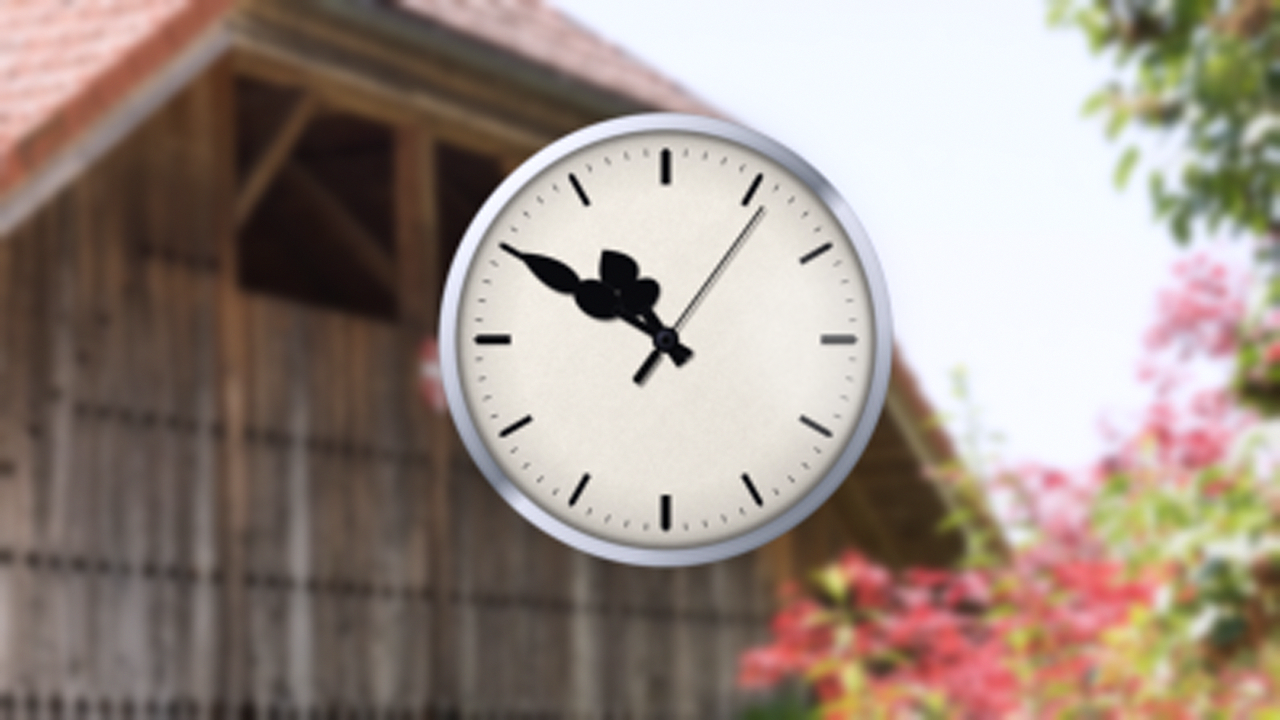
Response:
10.50.06
